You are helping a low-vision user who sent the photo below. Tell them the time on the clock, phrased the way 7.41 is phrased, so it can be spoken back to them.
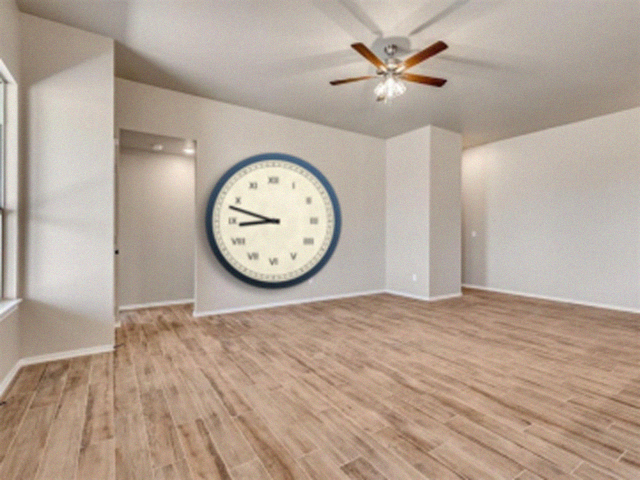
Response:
8.48
